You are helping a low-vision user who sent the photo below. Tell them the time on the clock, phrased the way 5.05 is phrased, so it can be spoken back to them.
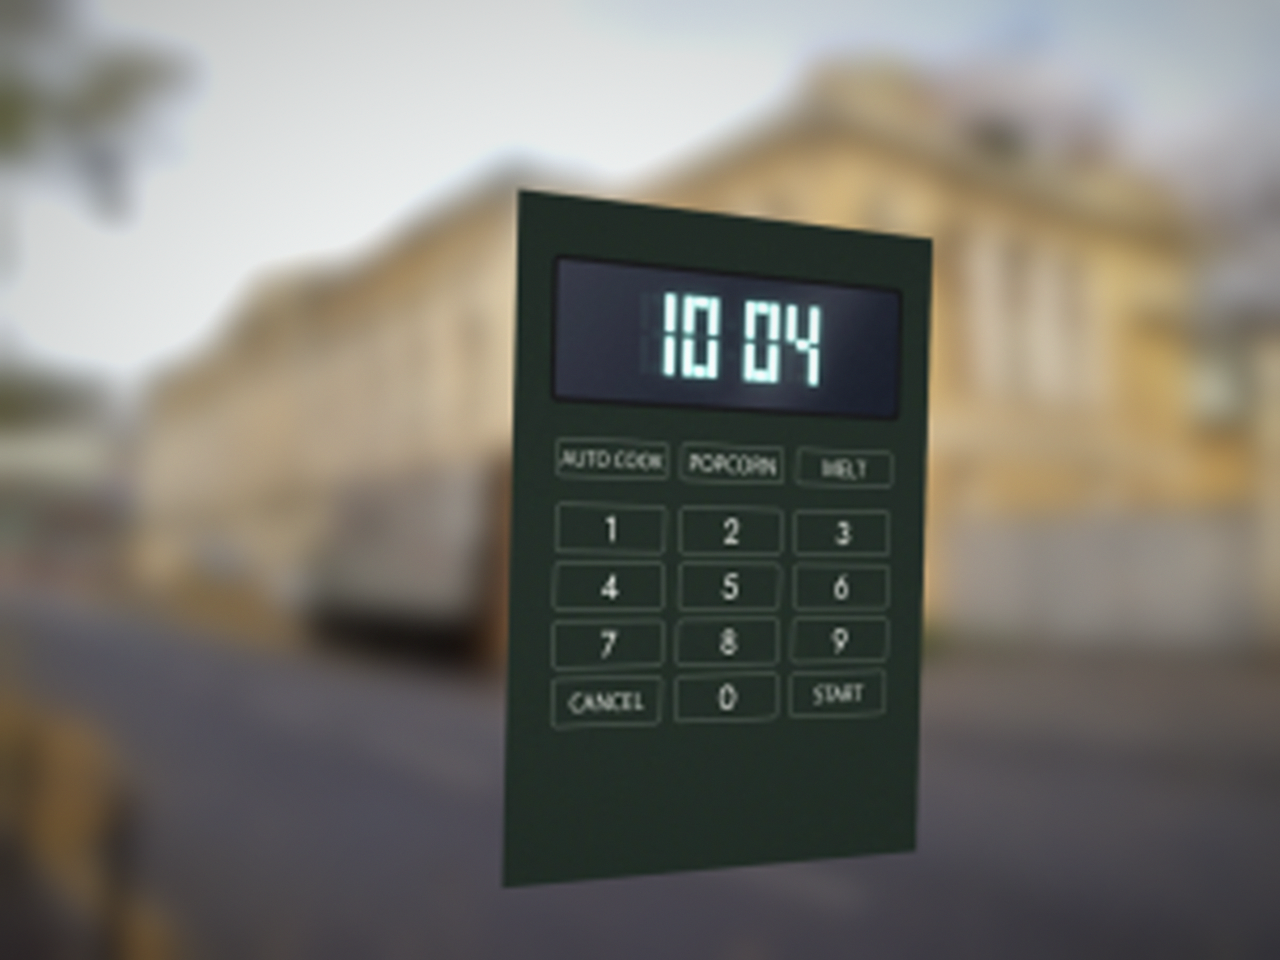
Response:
10.04
